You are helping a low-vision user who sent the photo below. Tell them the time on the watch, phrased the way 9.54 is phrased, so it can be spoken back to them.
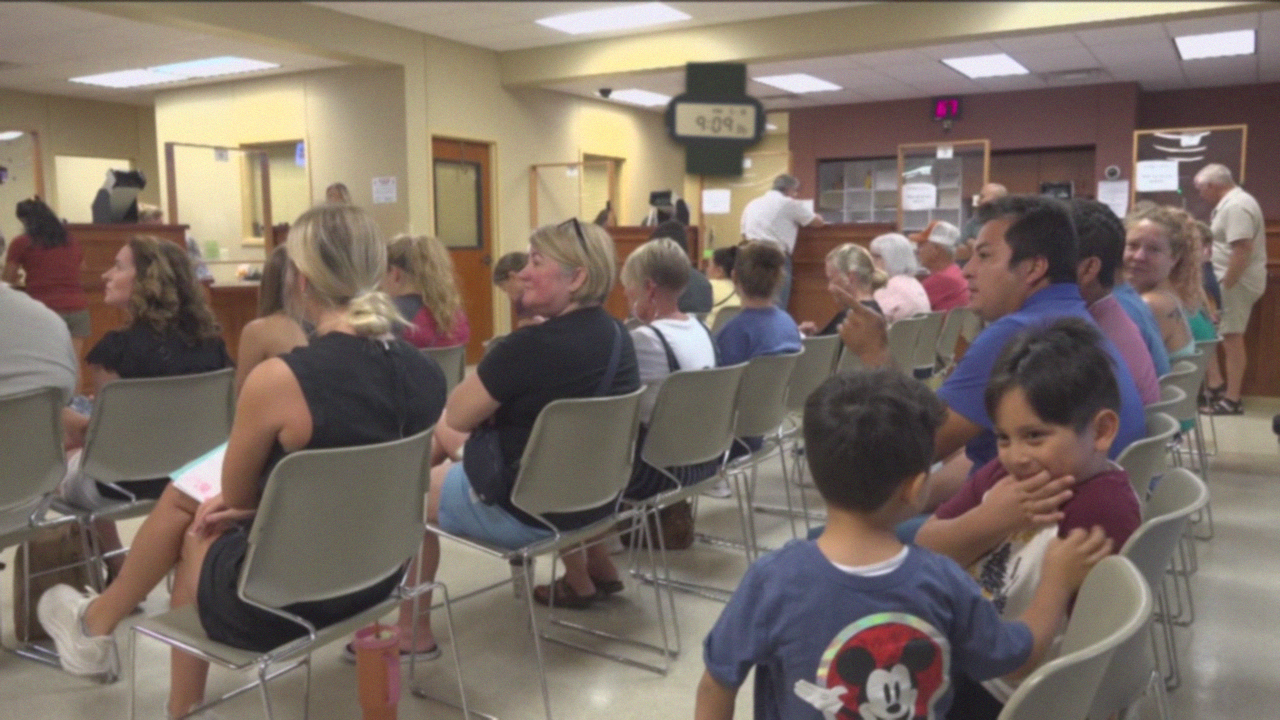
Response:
9.09
